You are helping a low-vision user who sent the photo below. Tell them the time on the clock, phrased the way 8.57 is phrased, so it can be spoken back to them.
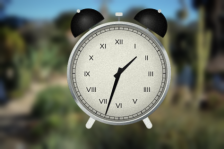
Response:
1.33
